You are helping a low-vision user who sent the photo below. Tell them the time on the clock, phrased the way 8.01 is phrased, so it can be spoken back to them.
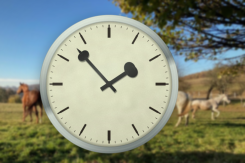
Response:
1.53
